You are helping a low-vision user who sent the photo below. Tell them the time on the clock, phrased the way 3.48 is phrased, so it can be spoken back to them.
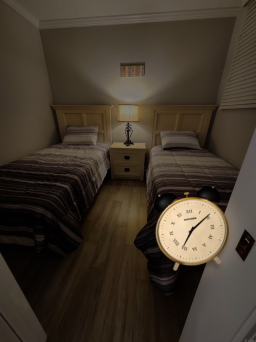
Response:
7.09
